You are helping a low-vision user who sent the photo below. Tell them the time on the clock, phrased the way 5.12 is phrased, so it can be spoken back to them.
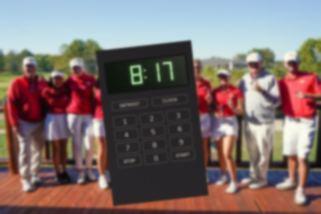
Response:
8.17
